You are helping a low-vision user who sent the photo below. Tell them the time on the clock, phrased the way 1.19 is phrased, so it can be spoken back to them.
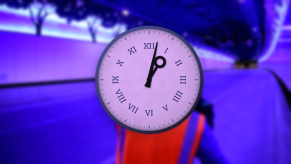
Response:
1.02
